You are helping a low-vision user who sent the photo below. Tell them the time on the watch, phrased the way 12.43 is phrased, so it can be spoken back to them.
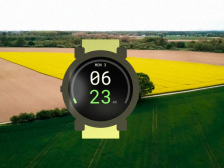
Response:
6.23
